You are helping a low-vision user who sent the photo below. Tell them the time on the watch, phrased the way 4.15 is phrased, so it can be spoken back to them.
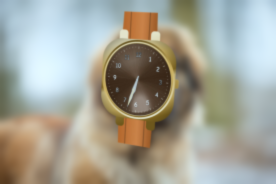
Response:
6.33
